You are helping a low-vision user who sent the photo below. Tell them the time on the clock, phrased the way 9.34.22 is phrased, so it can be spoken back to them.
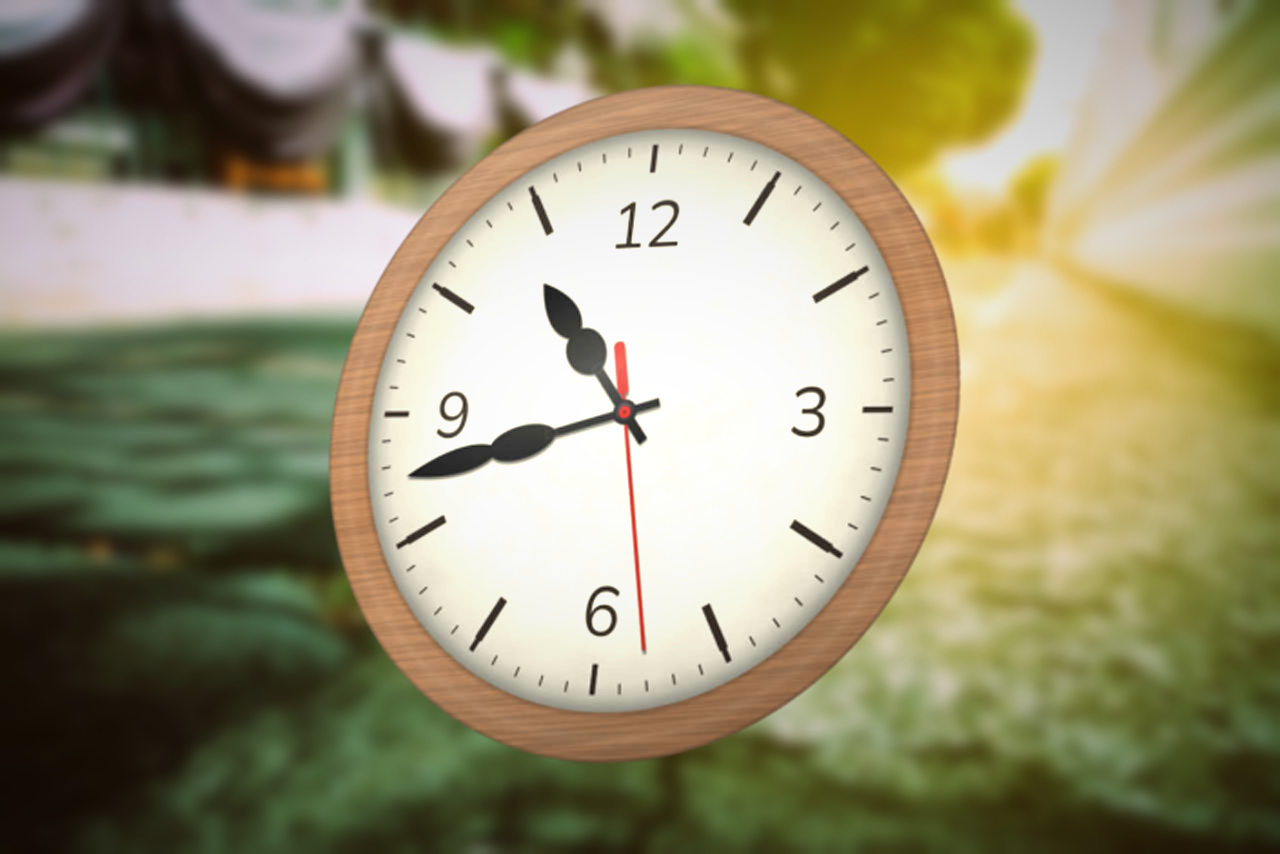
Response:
10.42.28
